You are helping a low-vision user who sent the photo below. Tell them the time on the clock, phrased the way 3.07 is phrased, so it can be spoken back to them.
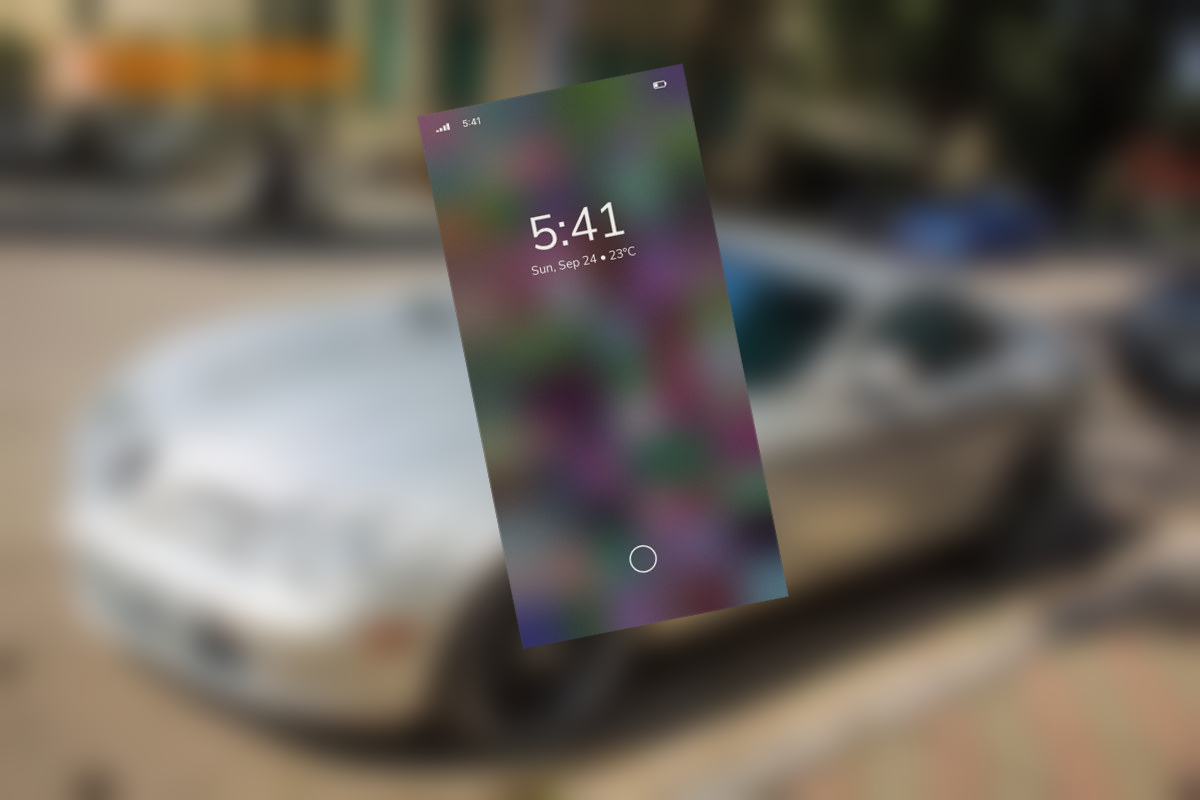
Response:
5.41
